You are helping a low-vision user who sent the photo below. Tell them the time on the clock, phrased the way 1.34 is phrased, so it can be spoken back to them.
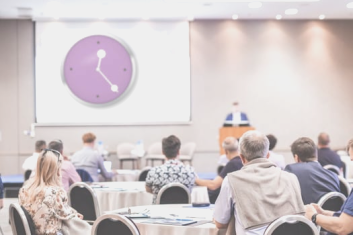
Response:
12.23
